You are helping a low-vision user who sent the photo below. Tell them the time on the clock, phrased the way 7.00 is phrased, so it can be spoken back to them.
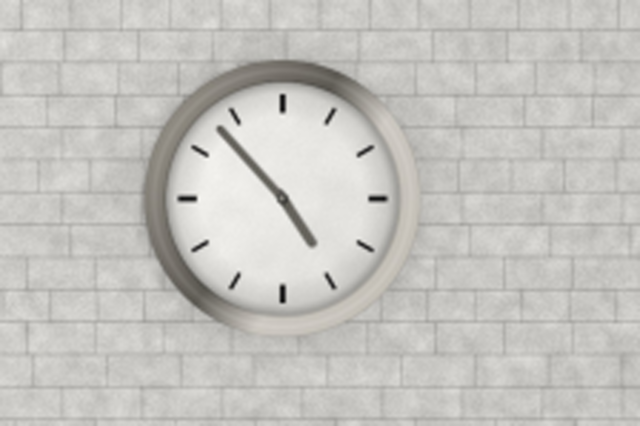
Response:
4.53
